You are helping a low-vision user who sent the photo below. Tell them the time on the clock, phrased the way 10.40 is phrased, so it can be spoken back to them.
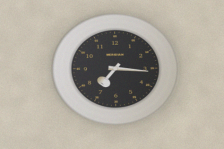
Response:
7.16
